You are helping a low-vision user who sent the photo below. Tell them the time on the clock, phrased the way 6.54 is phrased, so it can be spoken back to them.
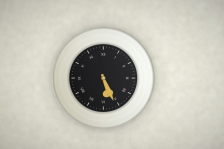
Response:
5.26
